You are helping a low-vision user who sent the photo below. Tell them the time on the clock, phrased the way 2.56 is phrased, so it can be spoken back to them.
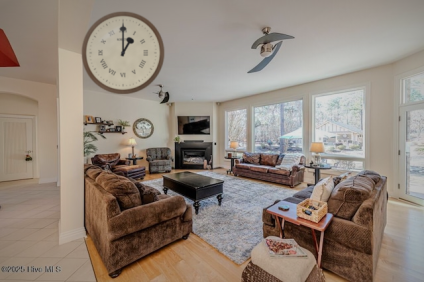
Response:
1.00
